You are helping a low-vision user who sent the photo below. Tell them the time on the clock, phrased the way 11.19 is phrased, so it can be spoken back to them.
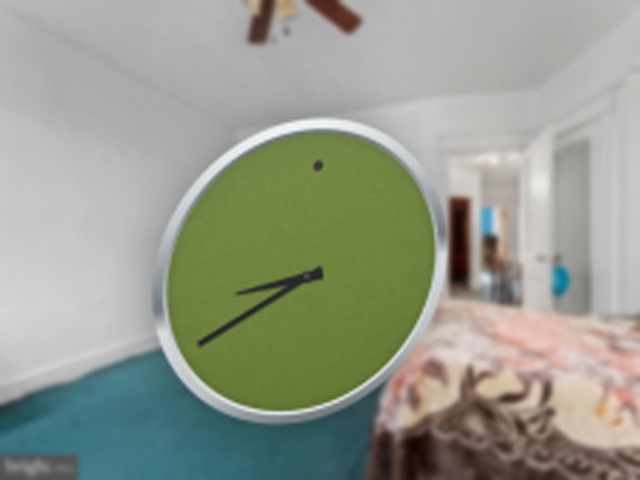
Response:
8.40
